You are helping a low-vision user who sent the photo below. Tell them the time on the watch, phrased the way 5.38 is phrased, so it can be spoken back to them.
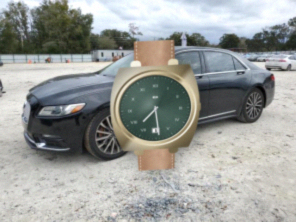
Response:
7.29
